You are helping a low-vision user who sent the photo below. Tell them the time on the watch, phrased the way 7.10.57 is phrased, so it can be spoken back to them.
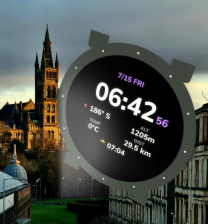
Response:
6.42.56
